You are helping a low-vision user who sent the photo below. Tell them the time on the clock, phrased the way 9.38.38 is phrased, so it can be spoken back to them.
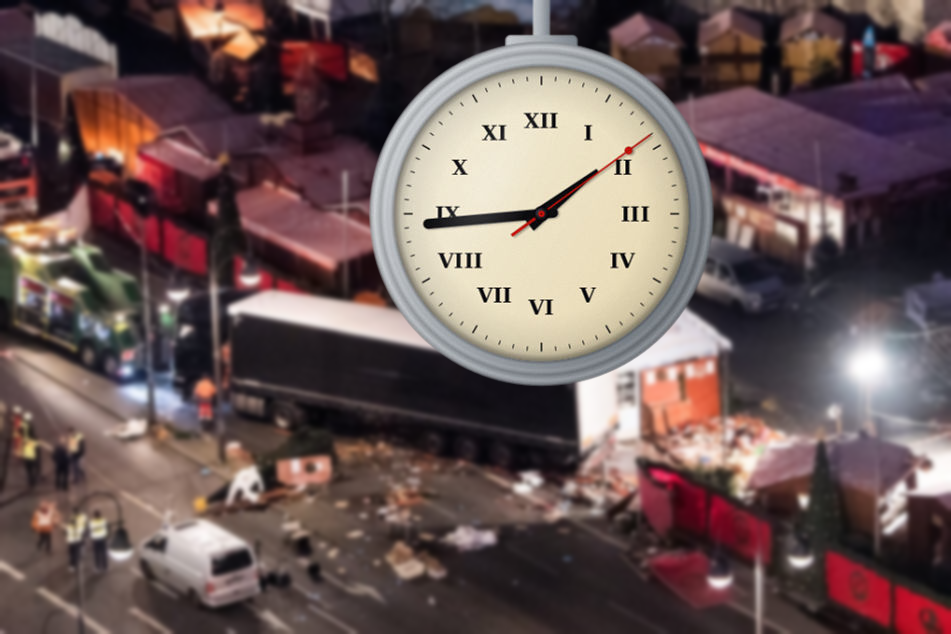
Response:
1.44.09
